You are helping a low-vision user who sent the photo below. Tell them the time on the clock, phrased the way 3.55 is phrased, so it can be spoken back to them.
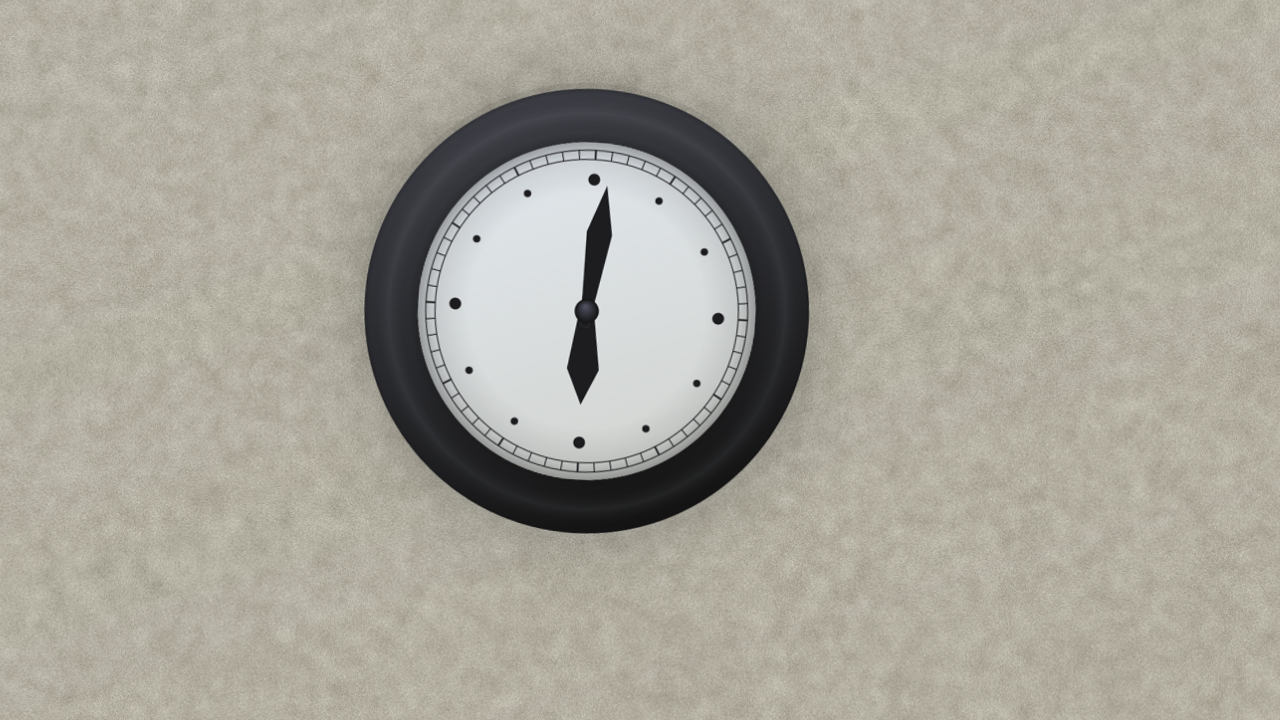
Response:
6.01
